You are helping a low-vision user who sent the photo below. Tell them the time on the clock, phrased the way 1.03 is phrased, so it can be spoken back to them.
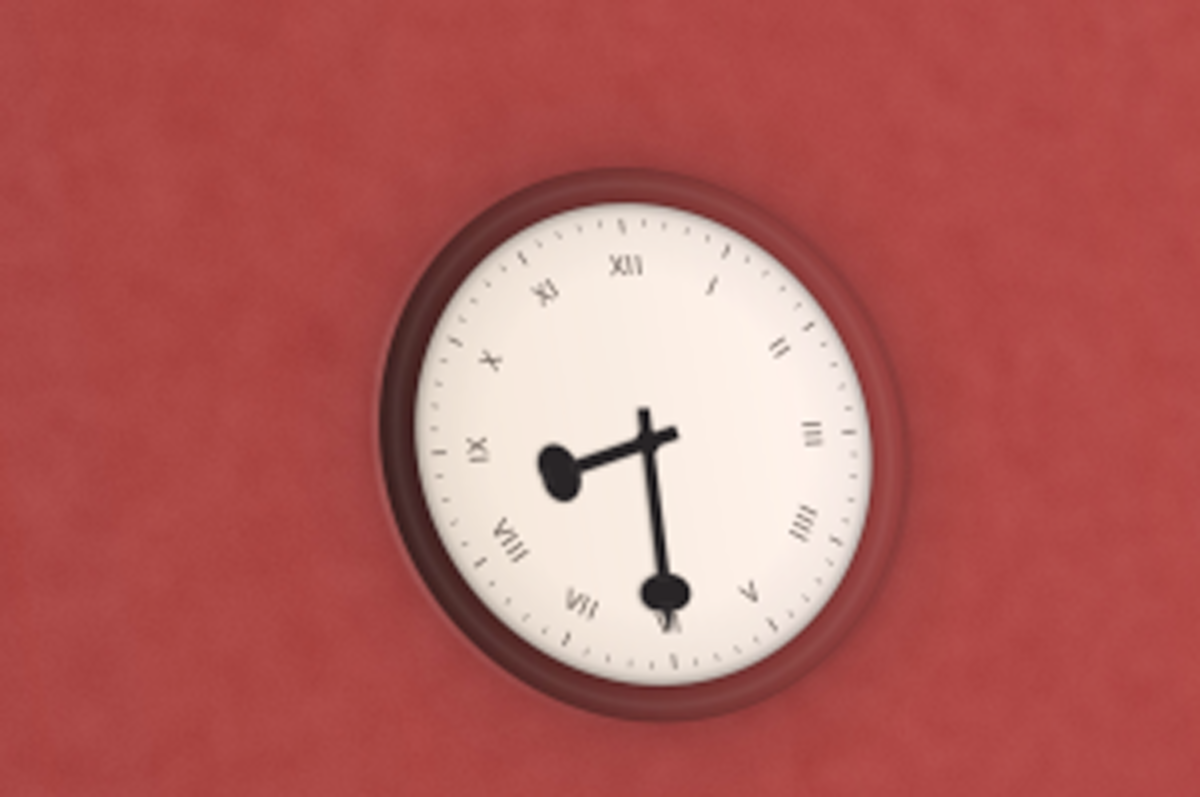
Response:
8.30
